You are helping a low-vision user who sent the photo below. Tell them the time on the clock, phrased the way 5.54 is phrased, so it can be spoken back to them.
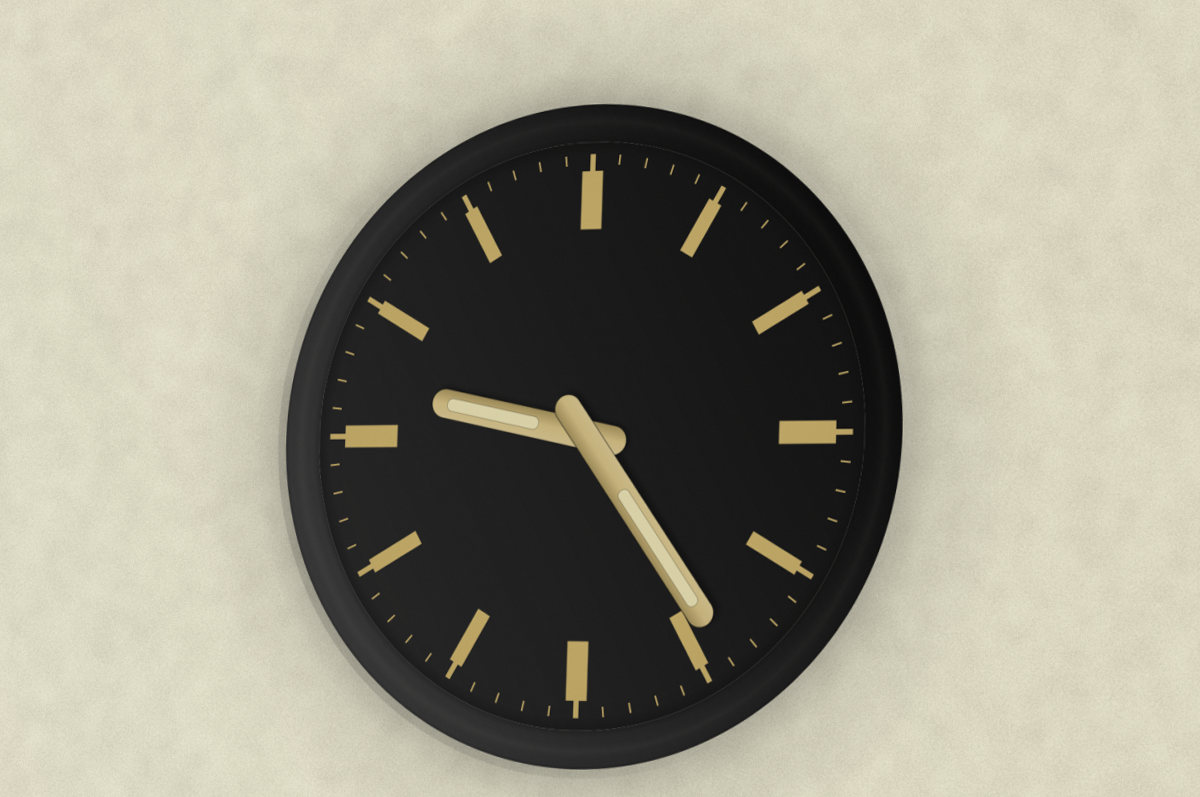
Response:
9.24
